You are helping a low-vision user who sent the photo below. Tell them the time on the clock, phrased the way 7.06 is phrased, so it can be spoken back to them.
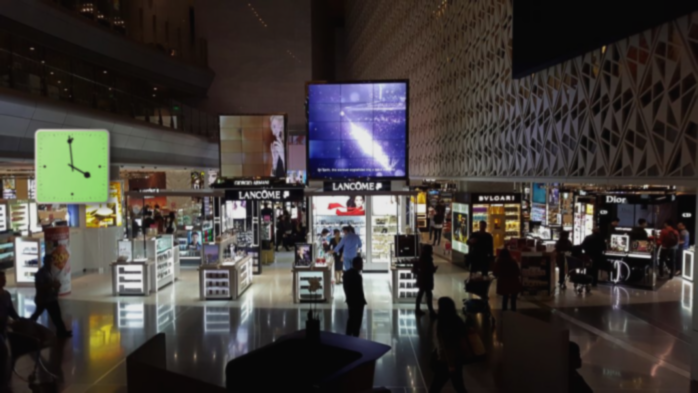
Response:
3.59
